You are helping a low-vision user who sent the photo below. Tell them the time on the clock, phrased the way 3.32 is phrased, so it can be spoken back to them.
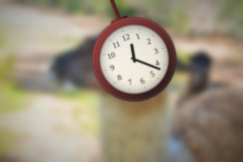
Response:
12.22
